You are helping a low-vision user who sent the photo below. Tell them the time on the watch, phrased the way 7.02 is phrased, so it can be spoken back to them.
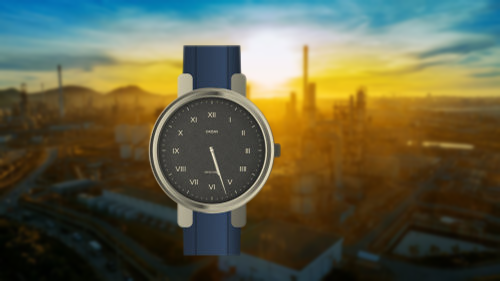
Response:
5.27
